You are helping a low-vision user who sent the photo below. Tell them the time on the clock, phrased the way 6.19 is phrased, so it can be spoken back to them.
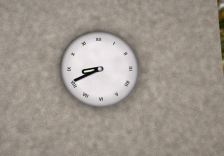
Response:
8.41
